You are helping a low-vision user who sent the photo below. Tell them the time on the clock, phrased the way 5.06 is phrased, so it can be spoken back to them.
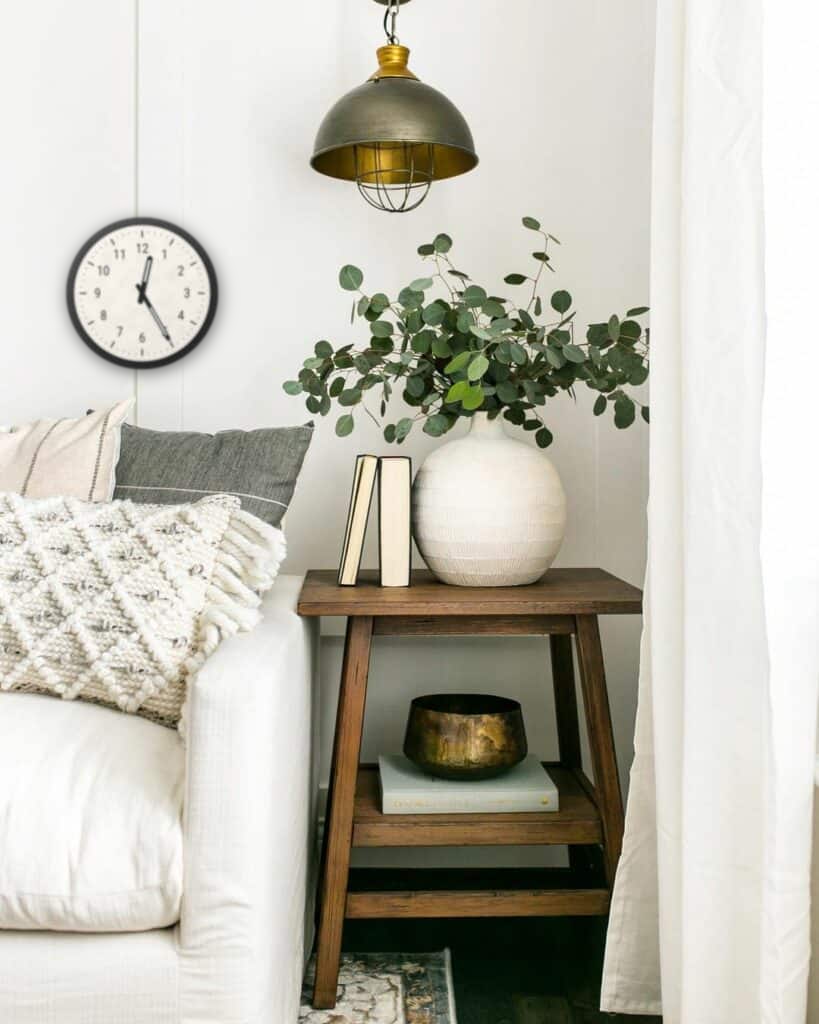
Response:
12.25
